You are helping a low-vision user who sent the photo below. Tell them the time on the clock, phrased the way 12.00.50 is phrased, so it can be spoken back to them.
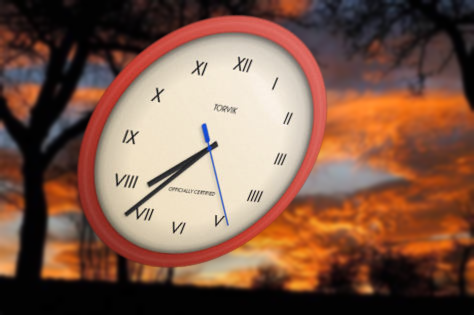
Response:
7.36.24
